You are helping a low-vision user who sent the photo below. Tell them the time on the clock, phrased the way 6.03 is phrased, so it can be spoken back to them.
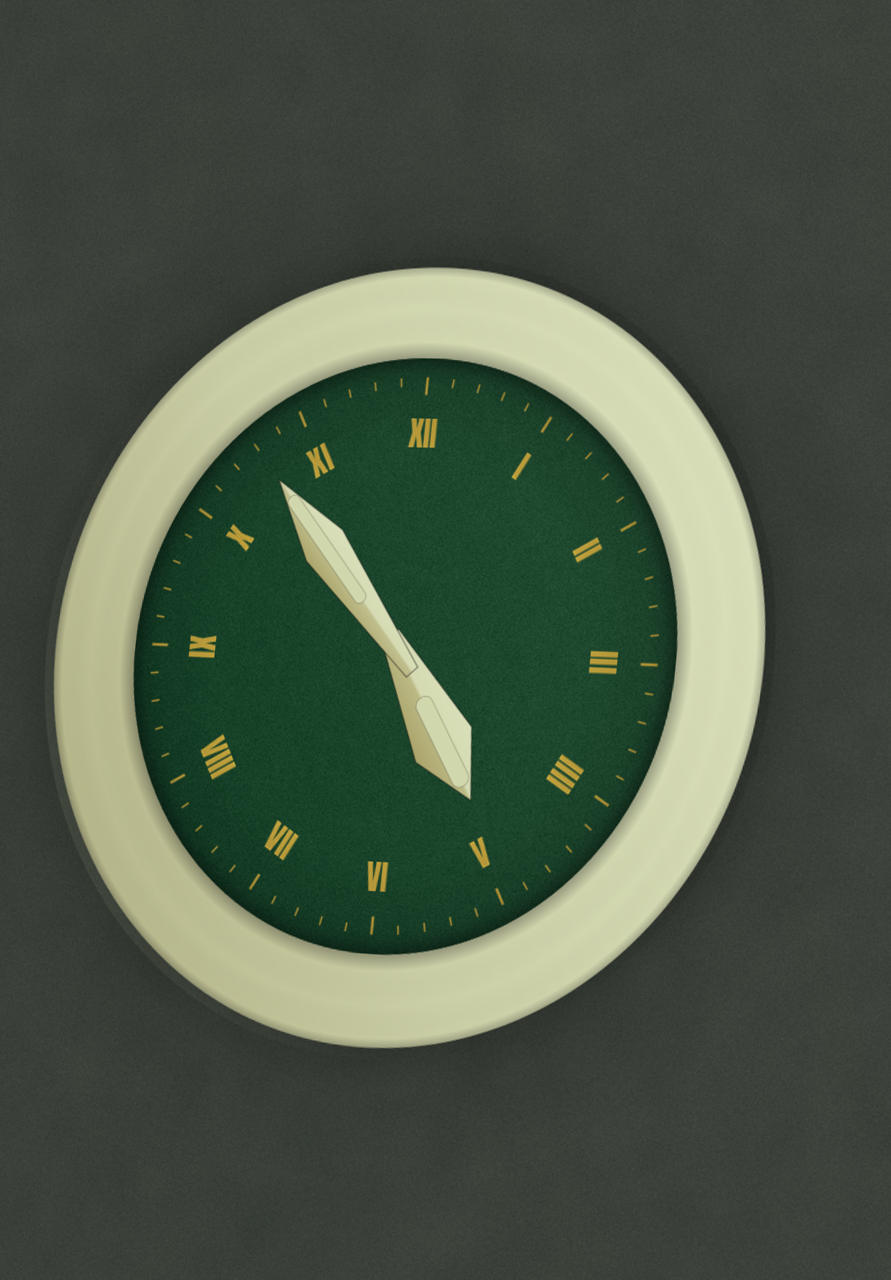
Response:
4.53
